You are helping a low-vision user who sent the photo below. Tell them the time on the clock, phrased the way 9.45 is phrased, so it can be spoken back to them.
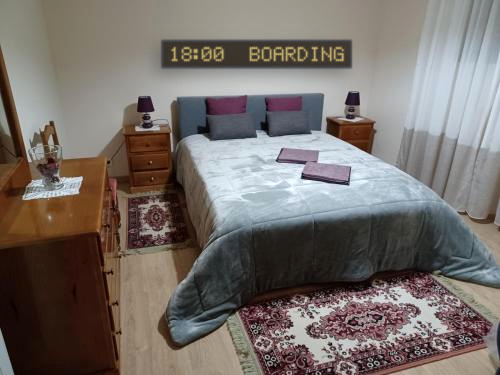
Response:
18.00
